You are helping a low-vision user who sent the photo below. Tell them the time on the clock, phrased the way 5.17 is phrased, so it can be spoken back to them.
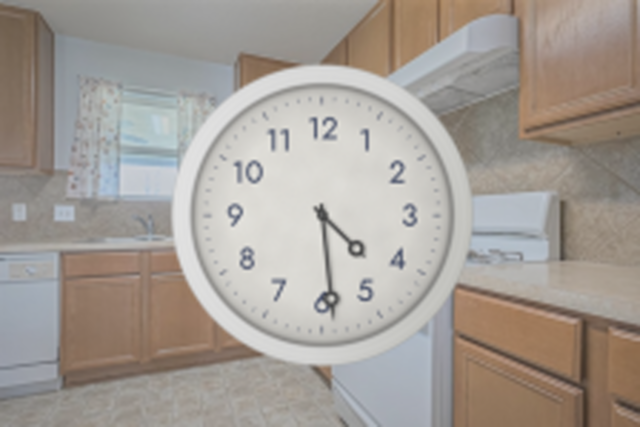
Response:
4.29
